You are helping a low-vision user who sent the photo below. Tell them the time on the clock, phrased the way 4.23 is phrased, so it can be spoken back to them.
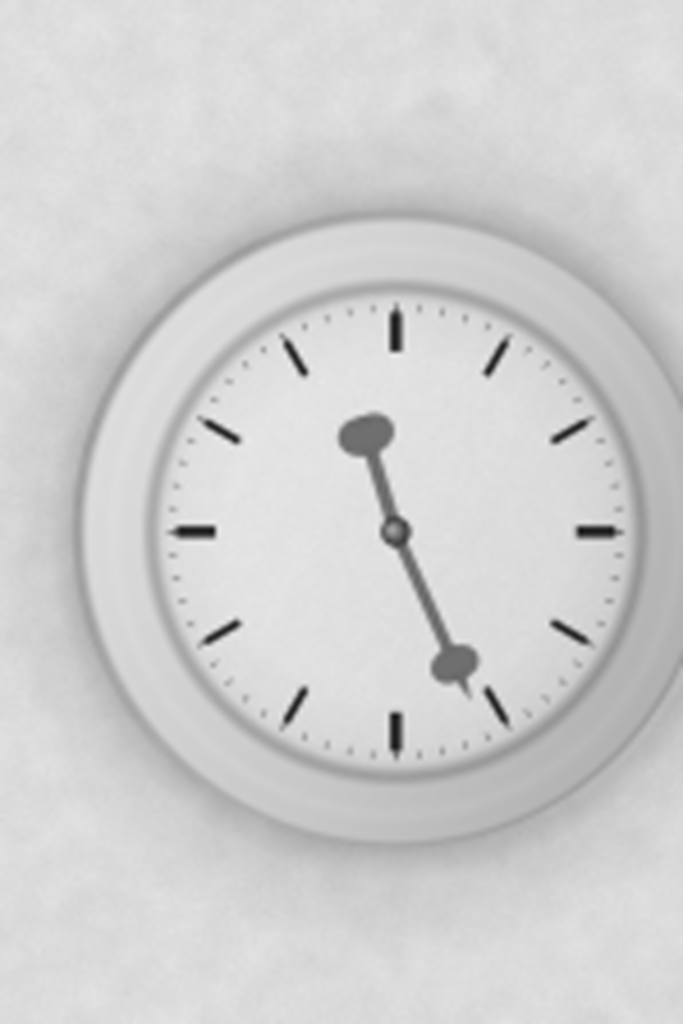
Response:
11.26
